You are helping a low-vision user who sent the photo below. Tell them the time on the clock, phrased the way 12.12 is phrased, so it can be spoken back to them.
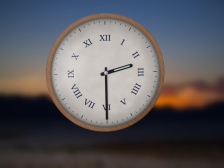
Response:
2.30
